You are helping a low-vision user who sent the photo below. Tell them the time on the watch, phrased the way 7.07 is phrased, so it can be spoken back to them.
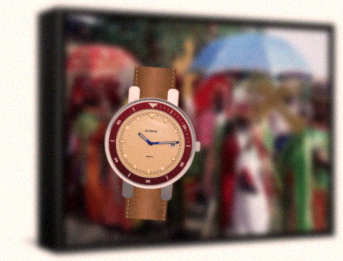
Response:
10.14
